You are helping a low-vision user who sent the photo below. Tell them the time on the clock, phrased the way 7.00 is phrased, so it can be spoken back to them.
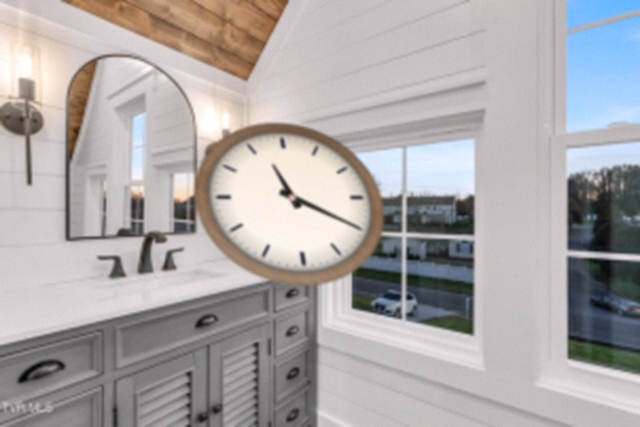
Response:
11.20
